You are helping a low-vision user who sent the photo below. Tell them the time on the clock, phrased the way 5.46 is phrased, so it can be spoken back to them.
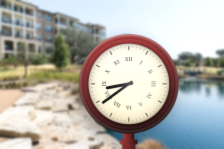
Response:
8.39
